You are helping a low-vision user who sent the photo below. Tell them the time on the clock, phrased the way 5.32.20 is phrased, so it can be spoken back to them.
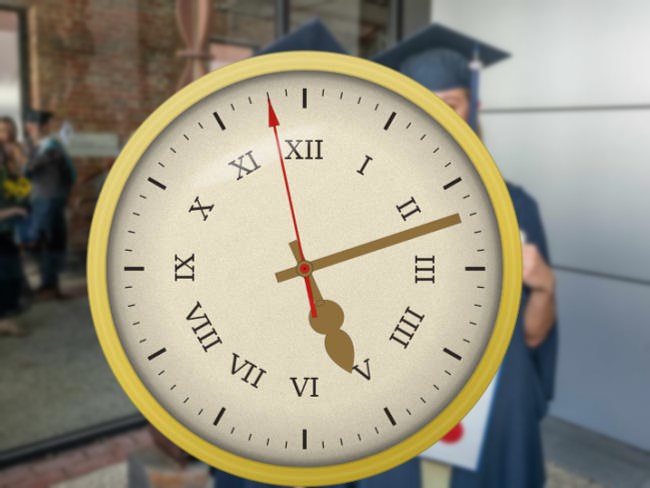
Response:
5.11.58
